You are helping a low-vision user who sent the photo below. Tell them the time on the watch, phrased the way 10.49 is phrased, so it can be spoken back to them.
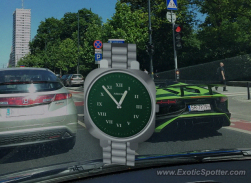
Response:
12.53
